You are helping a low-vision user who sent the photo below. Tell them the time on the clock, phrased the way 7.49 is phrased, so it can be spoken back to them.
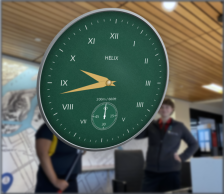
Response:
9.43
